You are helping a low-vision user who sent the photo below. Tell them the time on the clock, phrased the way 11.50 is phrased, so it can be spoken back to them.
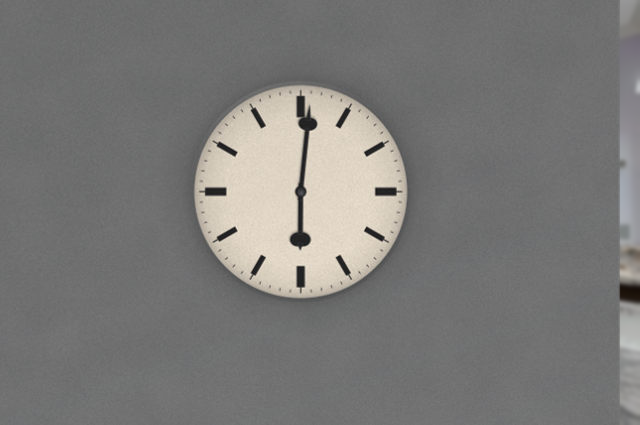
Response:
6.01
